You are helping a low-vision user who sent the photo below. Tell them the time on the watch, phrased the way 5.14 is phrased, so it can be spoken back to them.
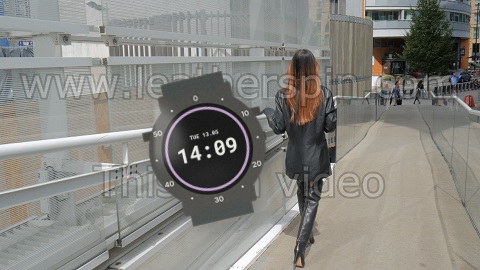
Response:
14.09
